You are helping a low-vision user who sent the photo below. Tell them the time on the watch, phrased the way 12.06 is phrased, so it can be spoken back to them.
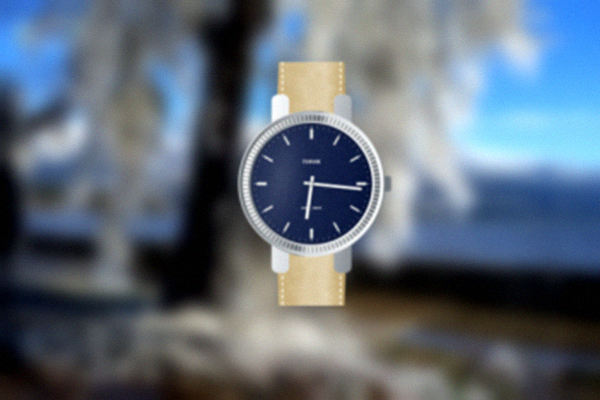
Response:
6.16
